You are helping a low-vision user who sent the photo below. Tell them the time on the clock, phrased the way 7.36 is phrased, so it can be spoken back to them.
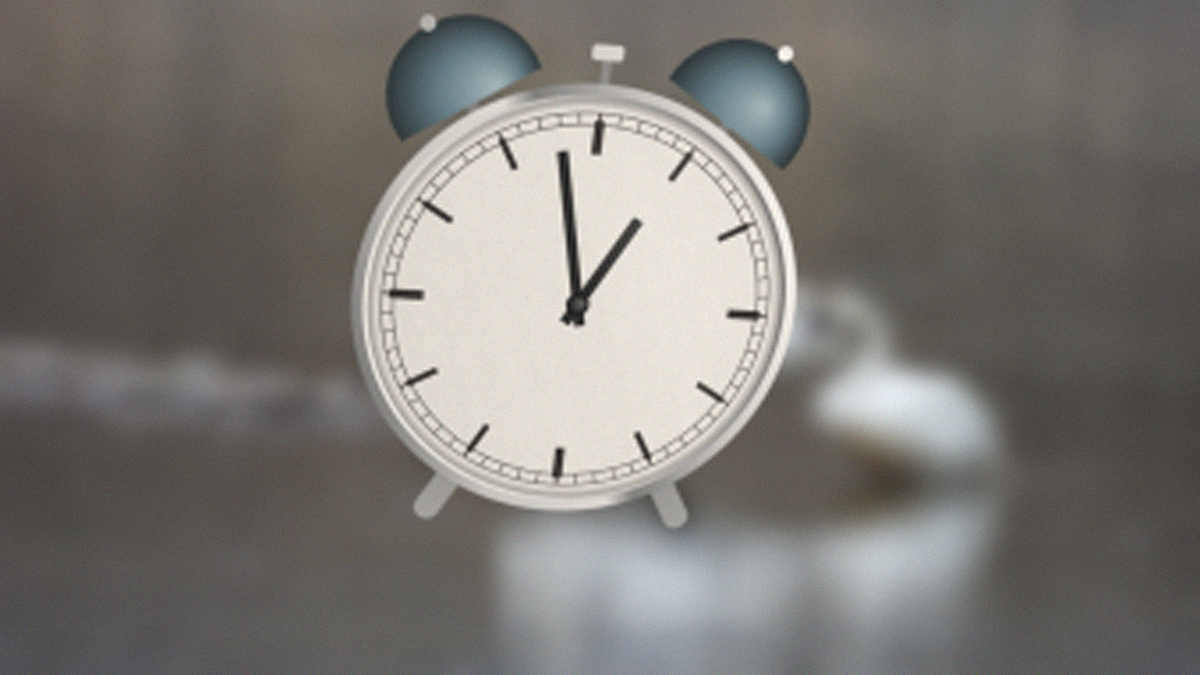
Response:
12.58
